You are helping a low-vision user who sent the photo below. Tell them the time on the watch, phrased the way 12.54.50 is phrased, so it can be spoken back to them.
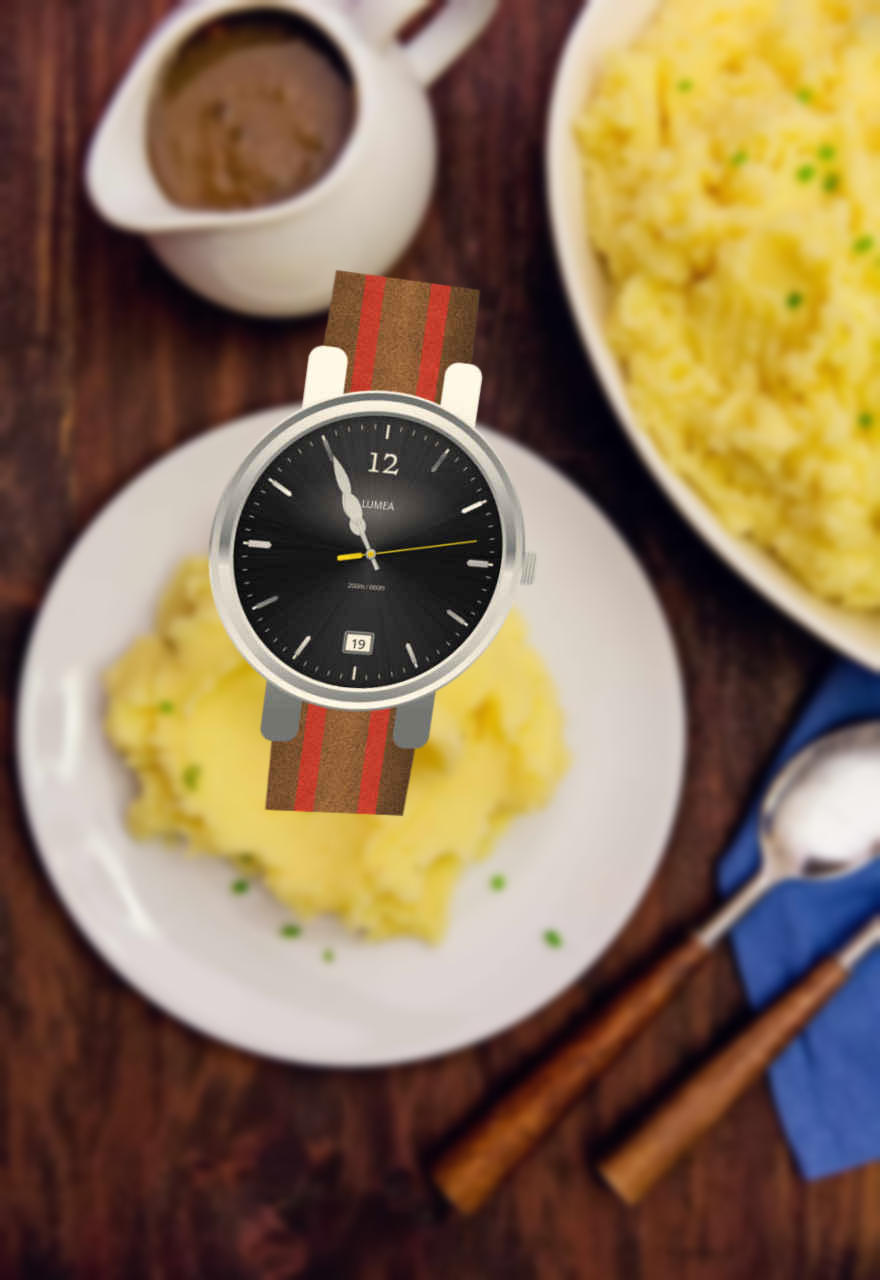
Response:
10.55.13
